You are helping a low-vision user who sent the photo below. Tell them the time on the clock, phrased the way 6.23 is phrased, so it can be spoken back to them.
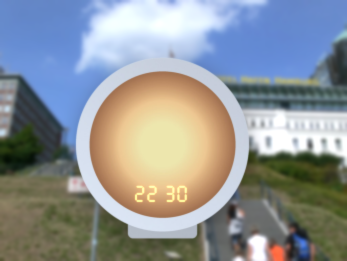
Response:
22.30
